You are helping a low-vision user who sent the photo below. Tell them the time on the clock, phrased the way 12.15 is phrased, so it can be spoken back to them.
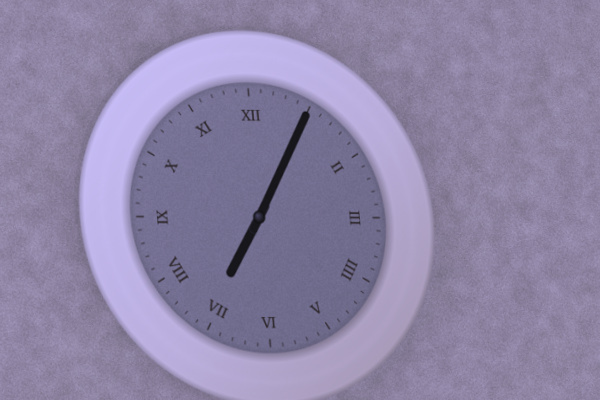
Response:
7.05
